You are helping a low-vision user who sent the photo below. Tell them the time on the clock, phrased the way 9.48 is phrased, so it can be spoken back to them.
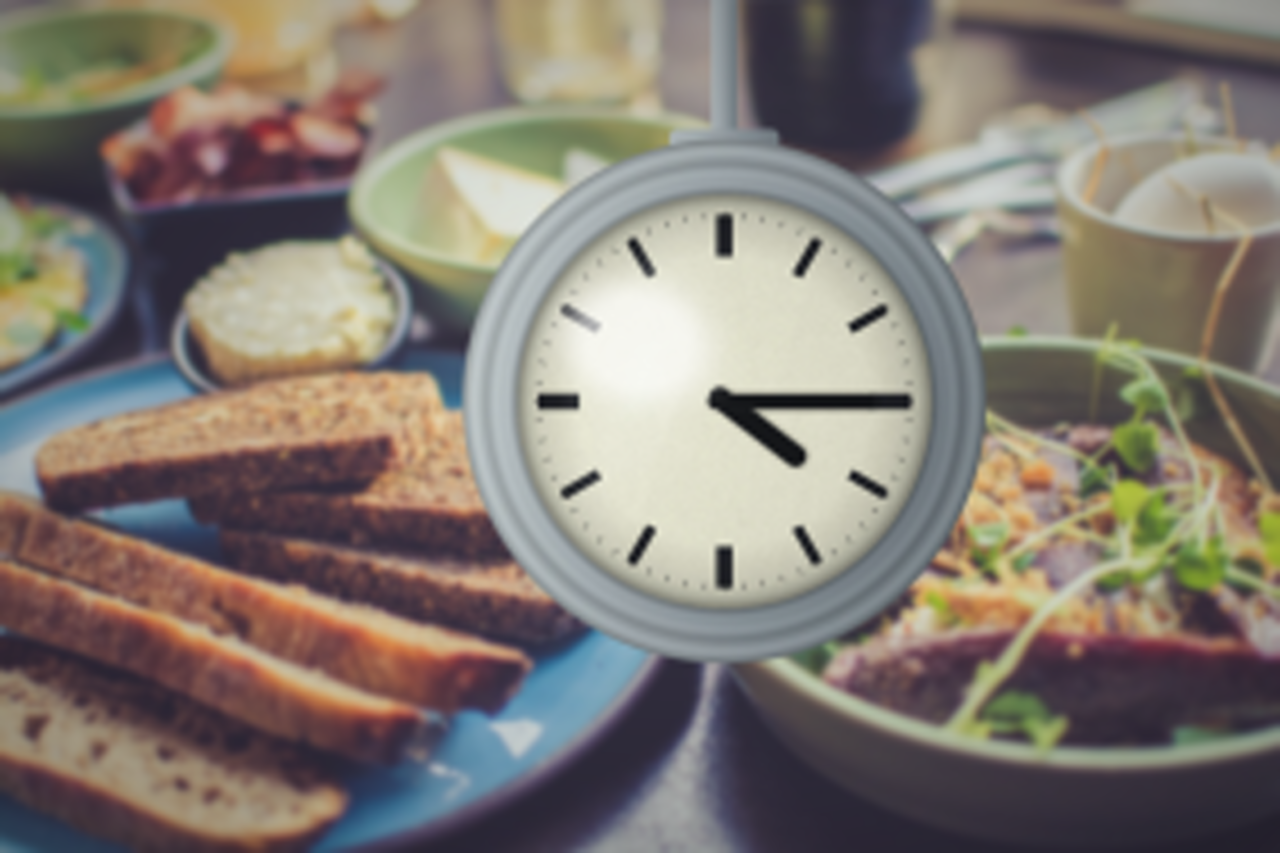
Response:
4.15
